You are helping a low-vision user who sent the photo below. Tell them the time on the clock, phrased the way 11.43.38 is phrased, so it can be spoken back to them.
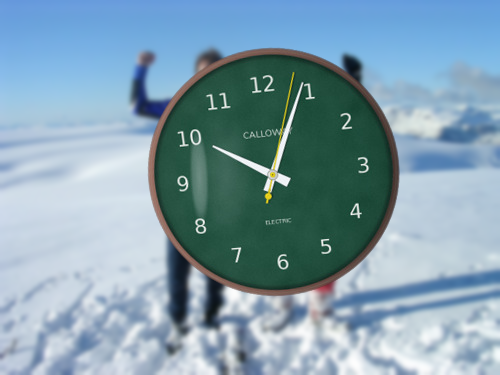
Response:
10.04.03
